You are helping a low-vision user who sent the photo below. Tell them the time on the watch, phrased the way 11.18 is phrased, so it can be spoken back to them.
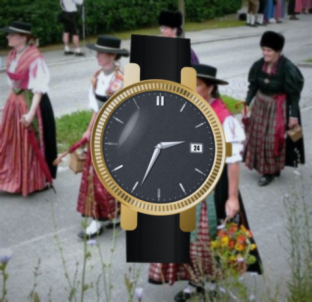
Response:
2.34
